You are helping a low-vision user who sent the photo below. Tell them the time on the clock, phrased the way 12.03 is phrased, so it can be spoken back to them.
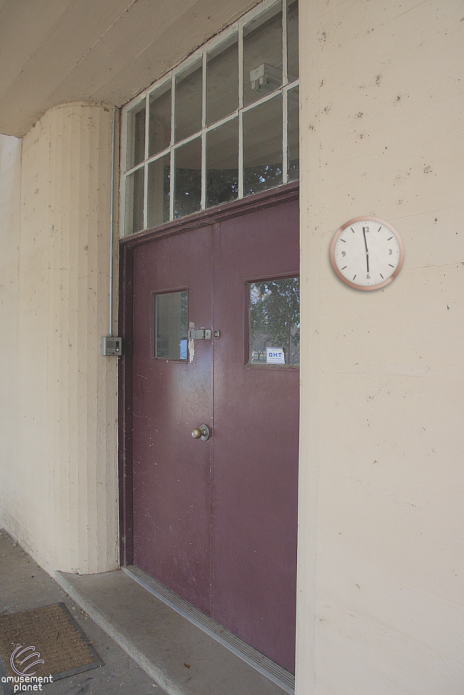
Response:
5.59
